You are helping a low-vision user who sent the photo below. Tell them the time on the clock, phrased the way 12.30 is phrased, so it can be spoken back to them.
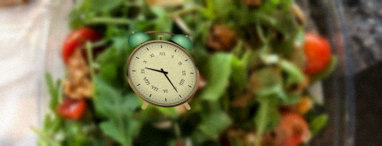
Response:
9.25
